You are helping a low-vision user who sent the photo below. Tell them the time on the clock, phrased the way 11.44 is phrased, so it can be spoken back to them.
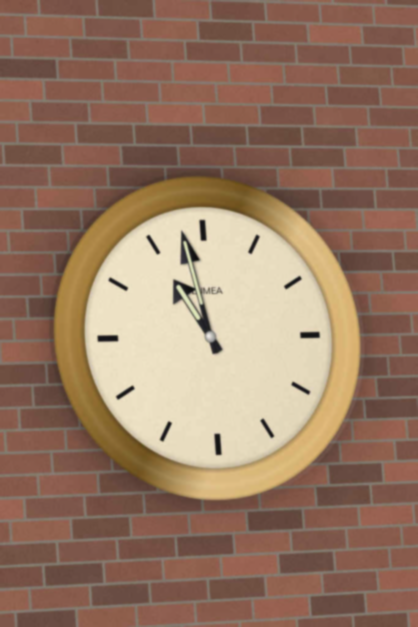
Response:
10.58
